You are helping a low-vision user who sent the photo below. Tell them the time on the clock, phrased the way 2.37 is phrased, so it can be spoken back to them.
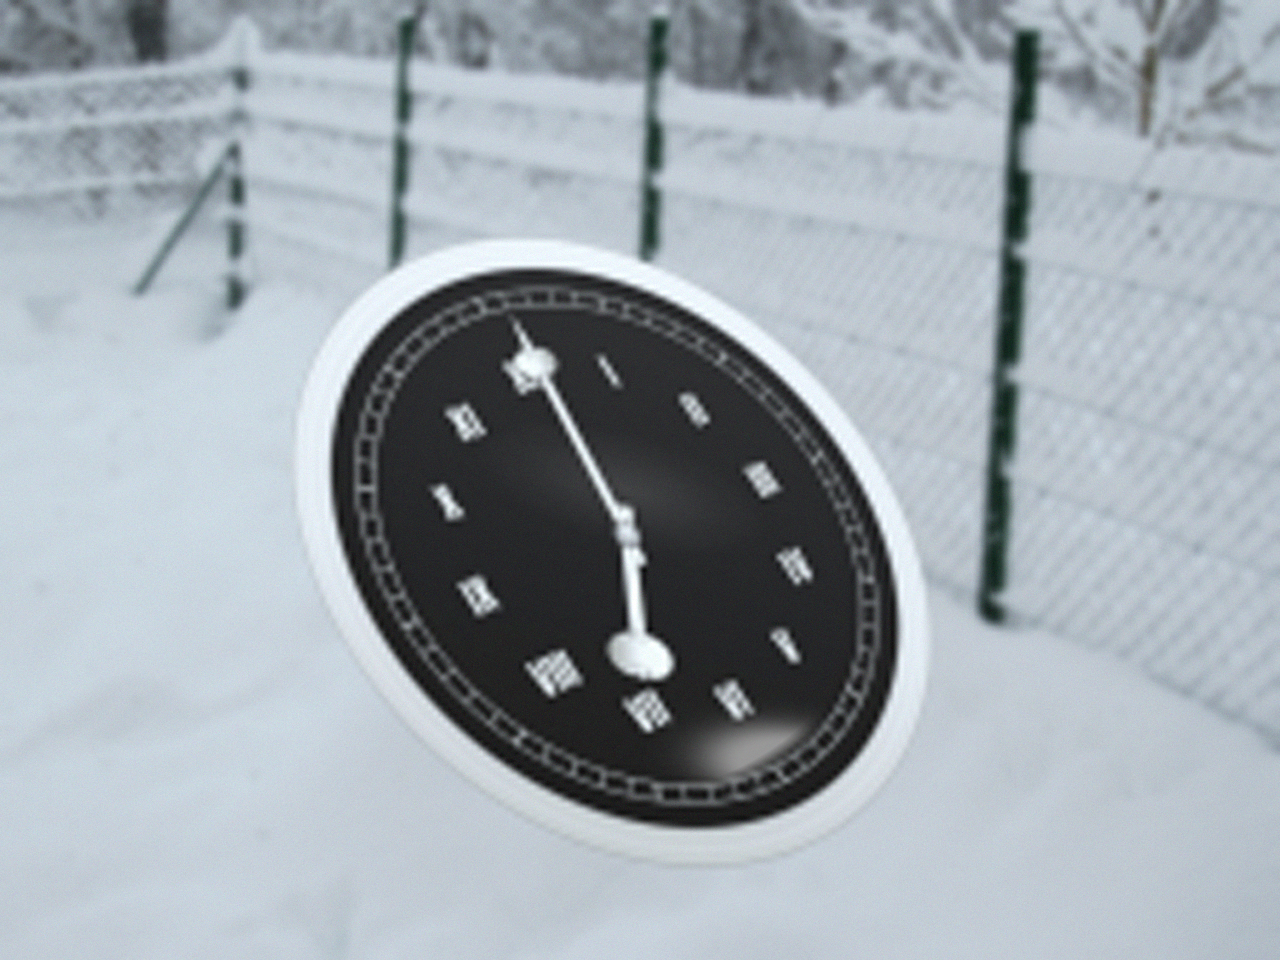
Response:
7.01
